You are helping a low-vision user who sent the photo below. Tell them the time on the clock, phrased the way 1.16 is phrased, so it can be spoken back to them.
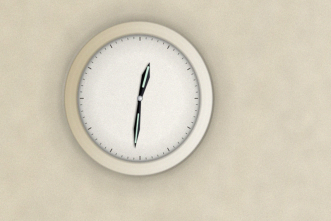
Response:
12.31
